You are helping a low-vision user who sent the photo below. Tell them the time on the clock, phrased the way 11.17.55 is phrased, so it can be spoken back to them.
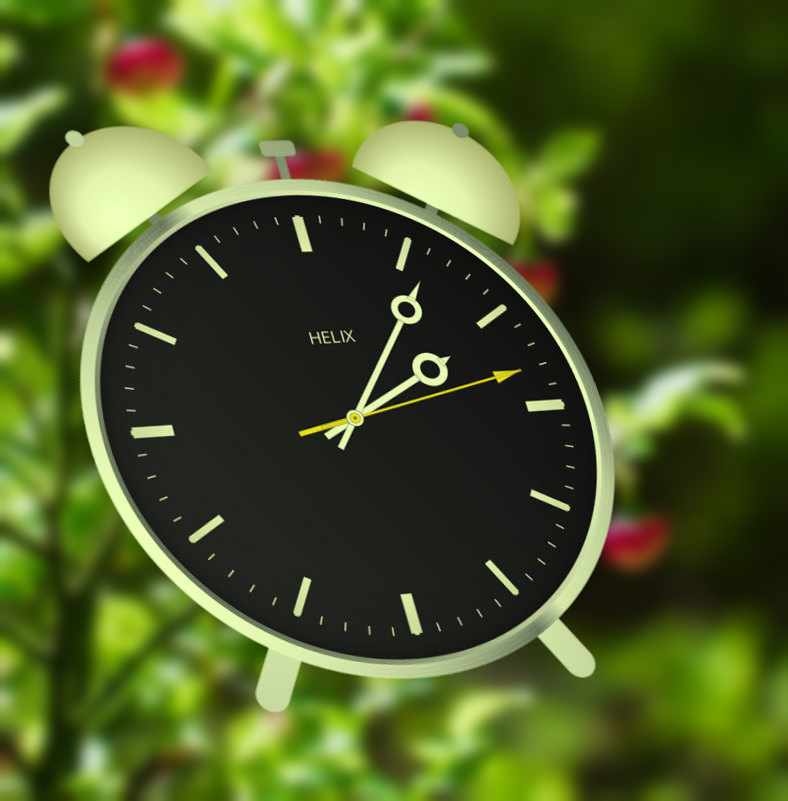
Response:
2.06.13
